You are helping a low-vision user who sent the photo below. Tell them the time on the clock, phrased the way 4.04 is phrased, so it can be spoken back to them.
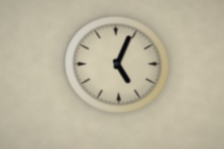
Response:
5.04
